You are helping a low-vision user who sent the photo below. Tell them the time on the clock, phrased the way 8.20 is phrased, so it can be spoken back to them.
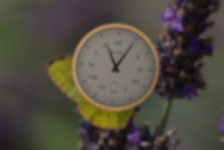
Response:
11.05
